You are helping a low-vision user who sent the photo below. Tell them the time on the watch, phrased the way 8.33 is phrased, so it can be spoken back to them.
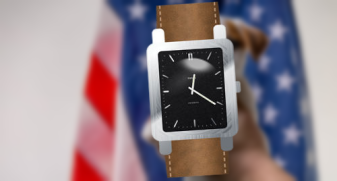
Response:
12.21
